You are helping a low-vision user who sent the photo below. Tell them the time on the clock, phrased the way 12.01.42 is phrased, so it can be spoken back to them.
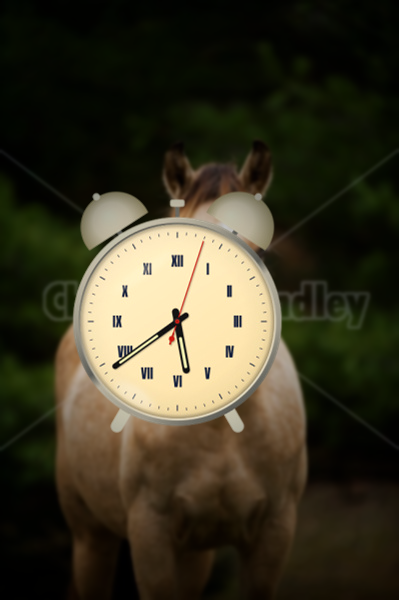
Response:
5.39.03
